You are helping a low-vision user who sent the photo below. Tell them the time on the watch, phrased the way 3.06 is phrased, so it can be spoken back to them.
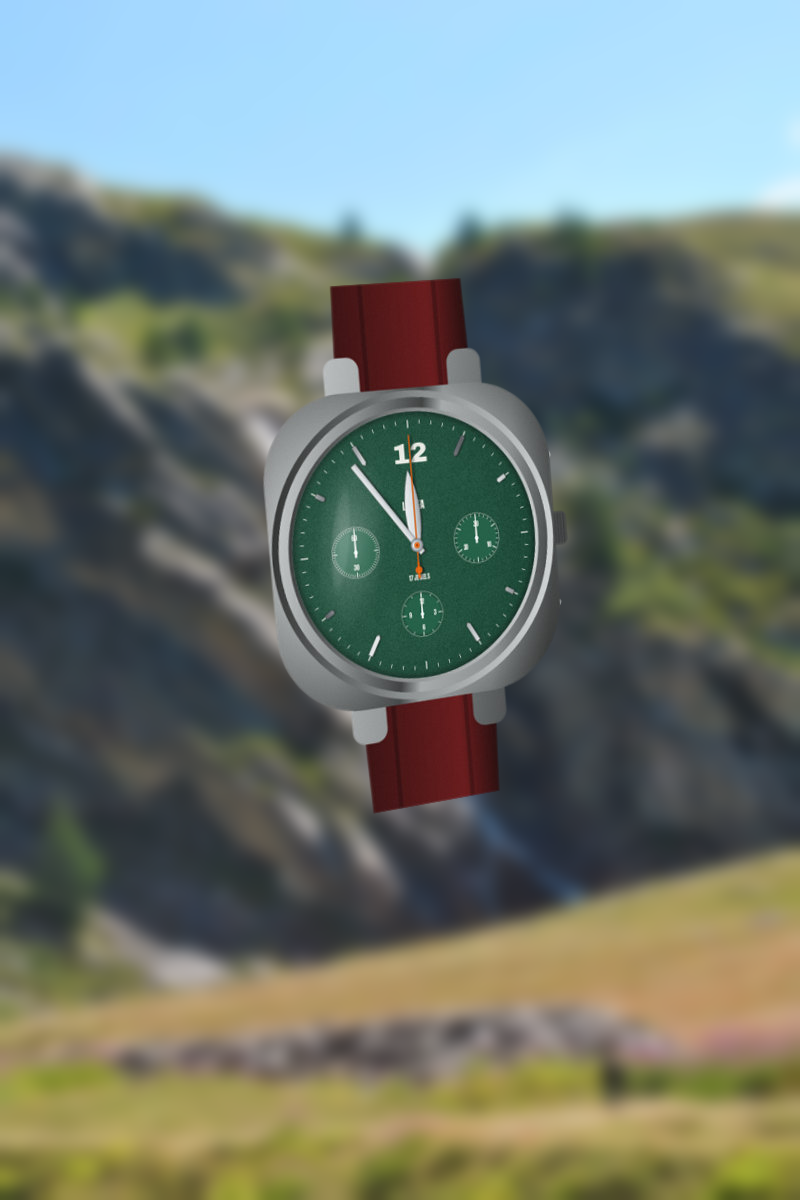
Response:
11.54
